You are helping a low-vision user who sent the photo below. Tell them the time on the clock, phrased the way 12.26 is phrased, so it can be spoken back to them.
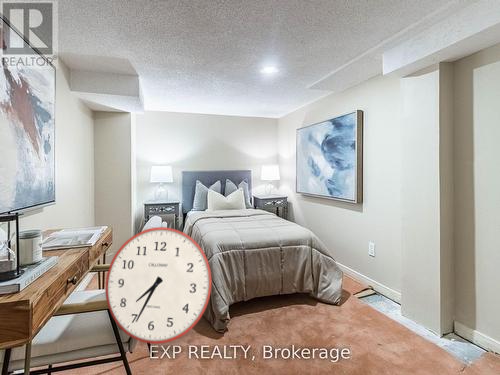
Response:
7.34
